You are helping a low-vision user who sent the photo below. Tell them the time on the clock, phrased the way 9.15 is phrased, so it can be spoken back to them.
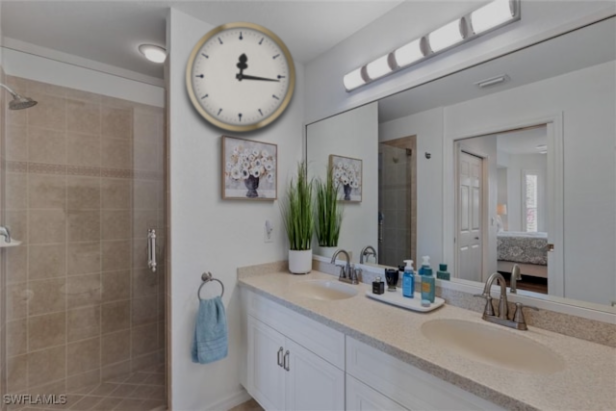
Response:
12.16
